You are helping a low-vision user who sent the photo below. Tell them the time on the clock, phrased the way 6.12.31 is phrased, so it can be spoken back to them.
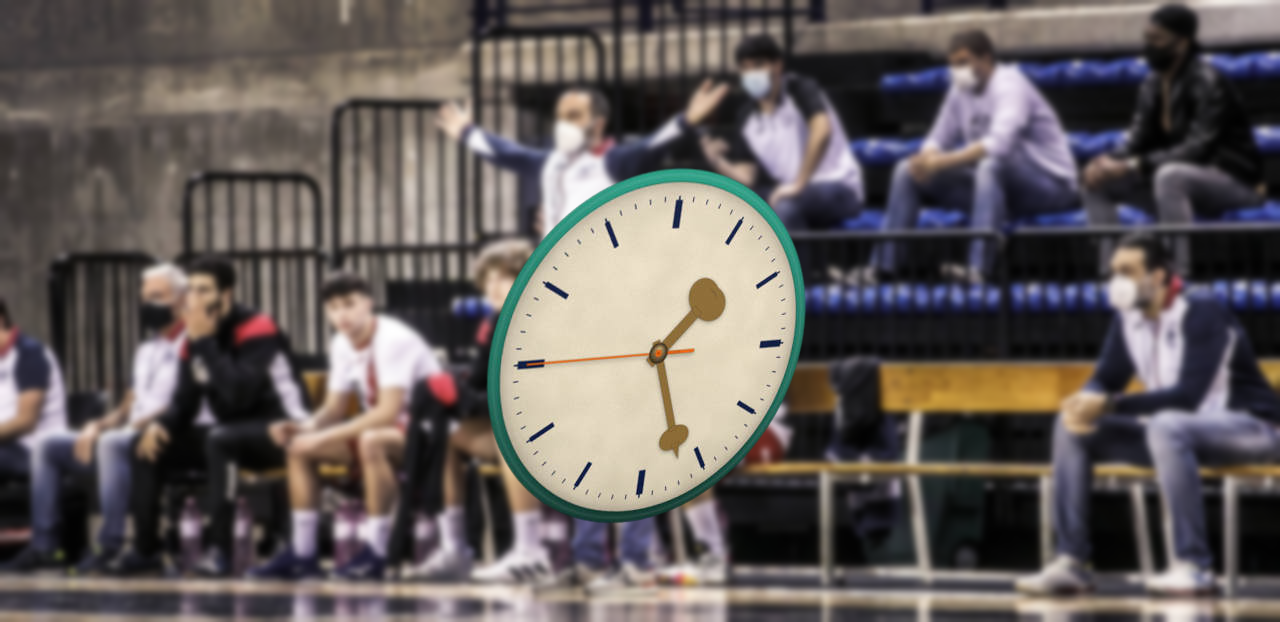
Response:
1.26.45
